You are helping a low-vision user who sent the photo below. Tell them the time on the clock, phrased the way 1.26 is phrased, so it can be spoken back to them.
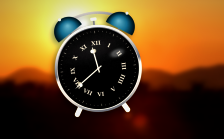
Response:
11.39
